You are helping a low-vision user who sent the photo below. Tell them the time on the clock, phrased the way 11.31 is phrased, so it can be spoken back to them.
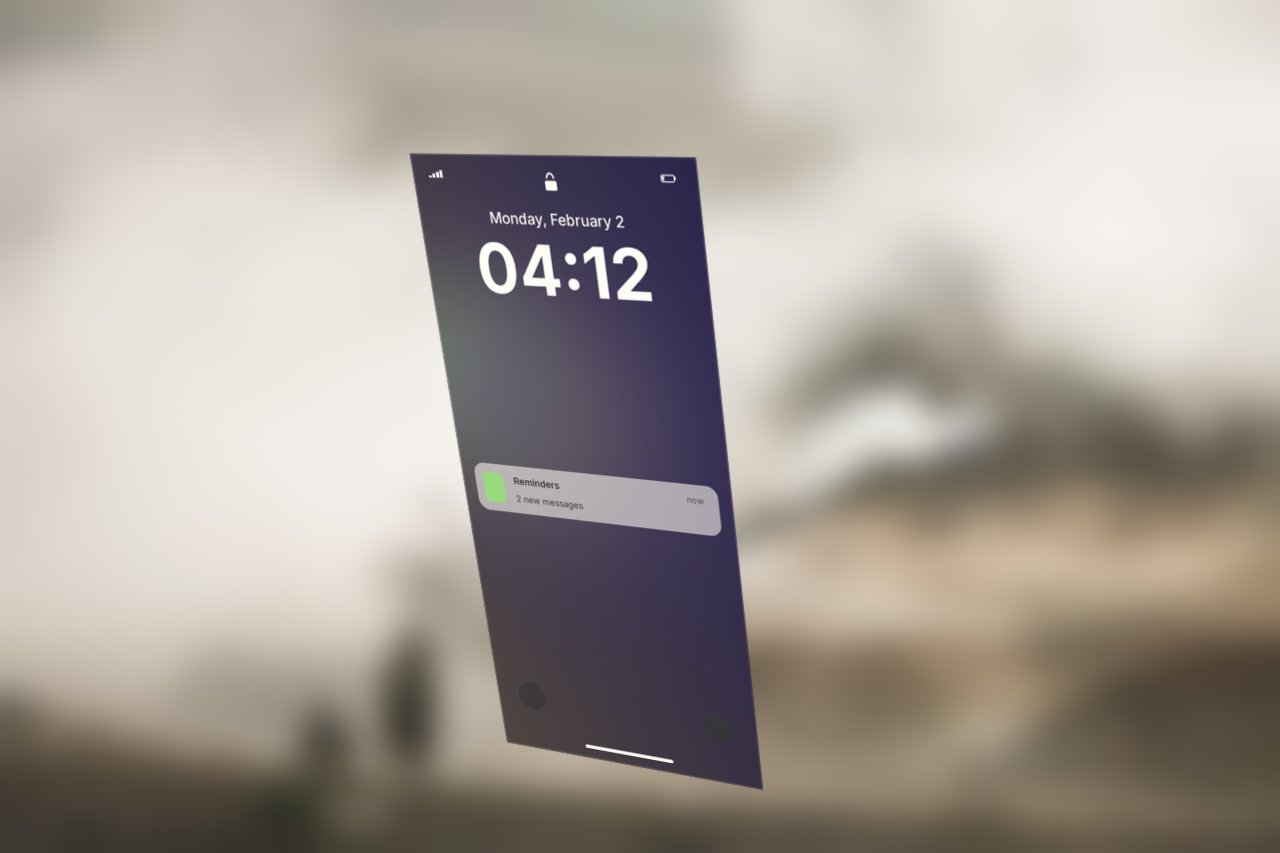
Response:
4.12
